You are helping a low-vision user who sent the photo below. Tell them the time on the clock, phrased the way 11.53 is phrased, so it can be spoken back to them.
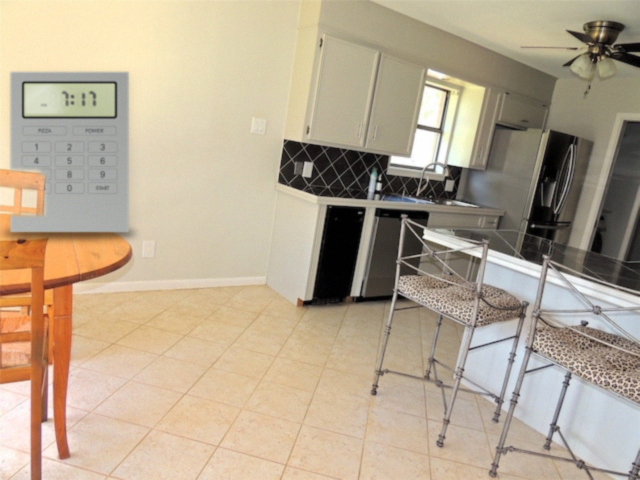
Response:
7.17
